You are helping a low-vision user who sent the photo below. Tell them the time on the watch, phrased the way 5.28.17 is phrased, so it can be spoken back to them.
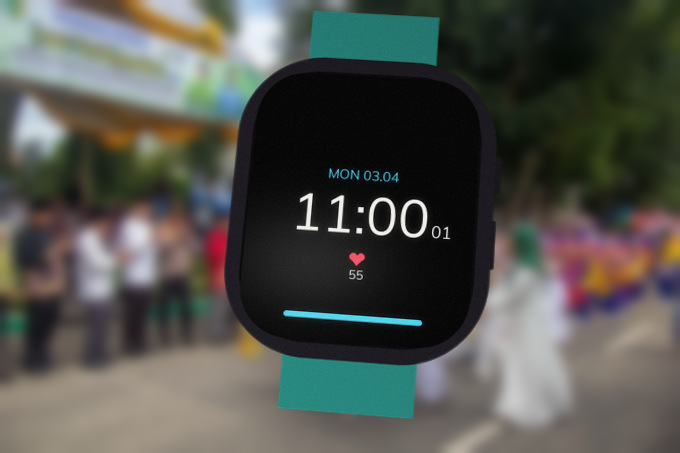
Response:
11.00.01
